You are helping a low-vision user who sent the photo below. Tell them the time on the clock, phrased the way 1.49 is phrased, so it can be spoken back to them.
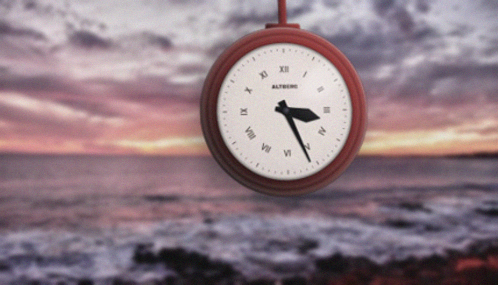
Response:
3.26
